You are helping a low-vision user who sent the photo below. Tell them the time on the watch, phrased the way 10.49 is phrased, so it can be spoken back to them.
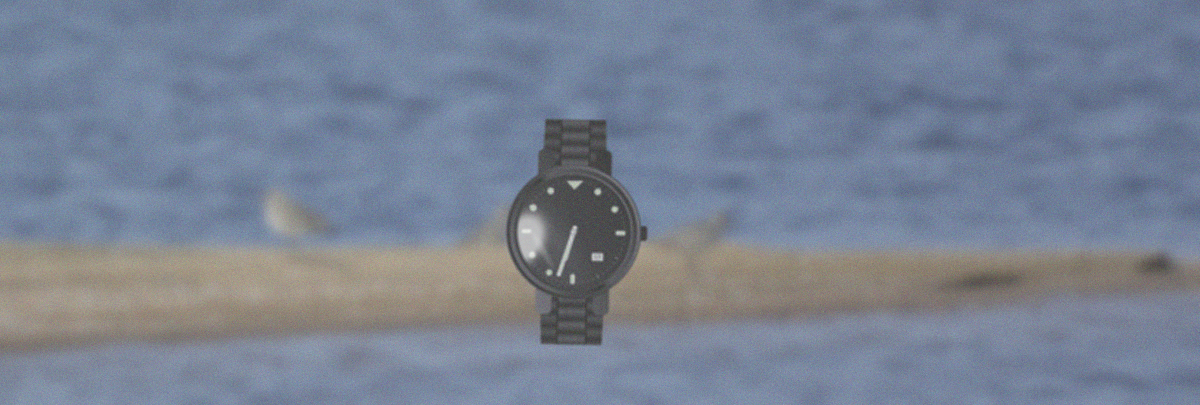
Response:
6.33
